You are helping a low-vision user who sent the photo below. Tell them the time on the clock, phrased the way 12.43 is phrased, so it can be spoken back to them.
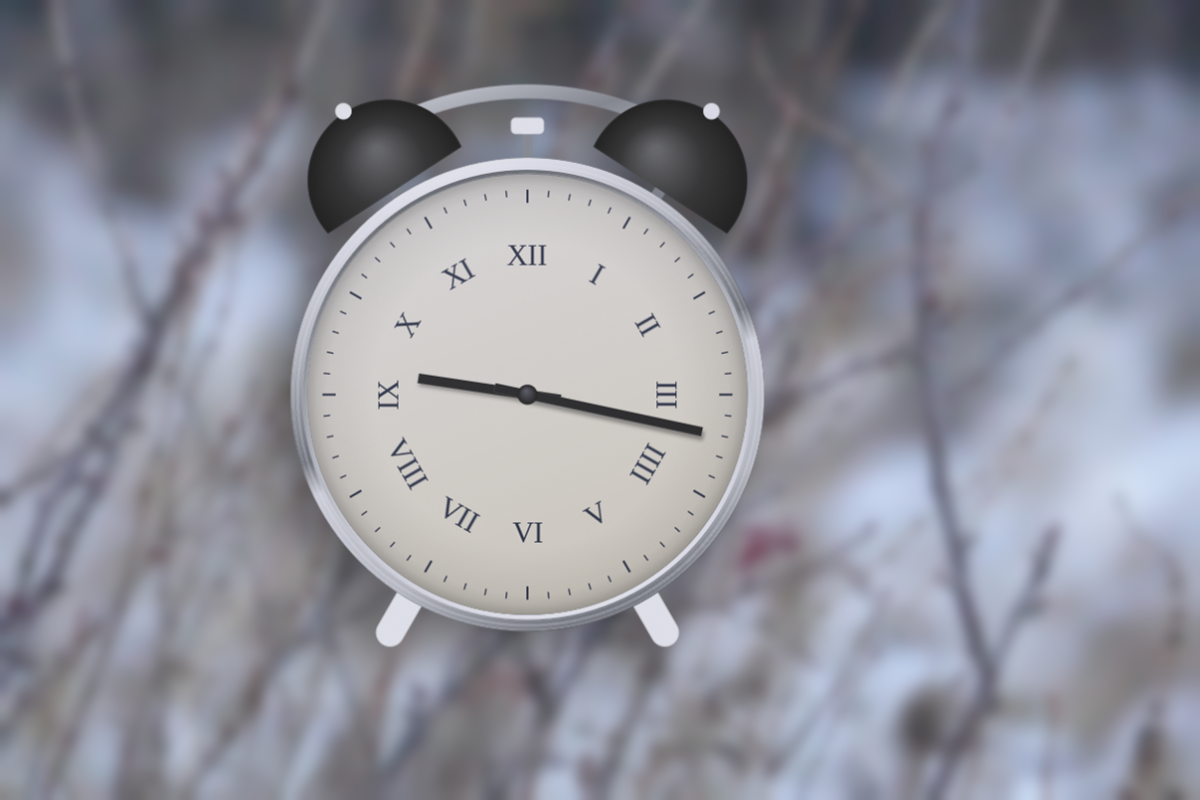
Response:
9.17
